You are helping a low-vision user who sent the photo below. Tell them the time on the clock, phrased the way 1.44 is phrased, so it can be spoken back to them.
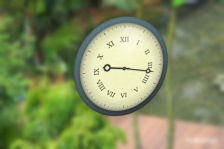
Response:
9.17
